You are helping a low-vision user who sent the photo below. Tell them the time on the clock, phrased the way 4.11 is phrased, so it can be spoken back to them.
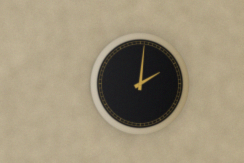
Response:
2.01
